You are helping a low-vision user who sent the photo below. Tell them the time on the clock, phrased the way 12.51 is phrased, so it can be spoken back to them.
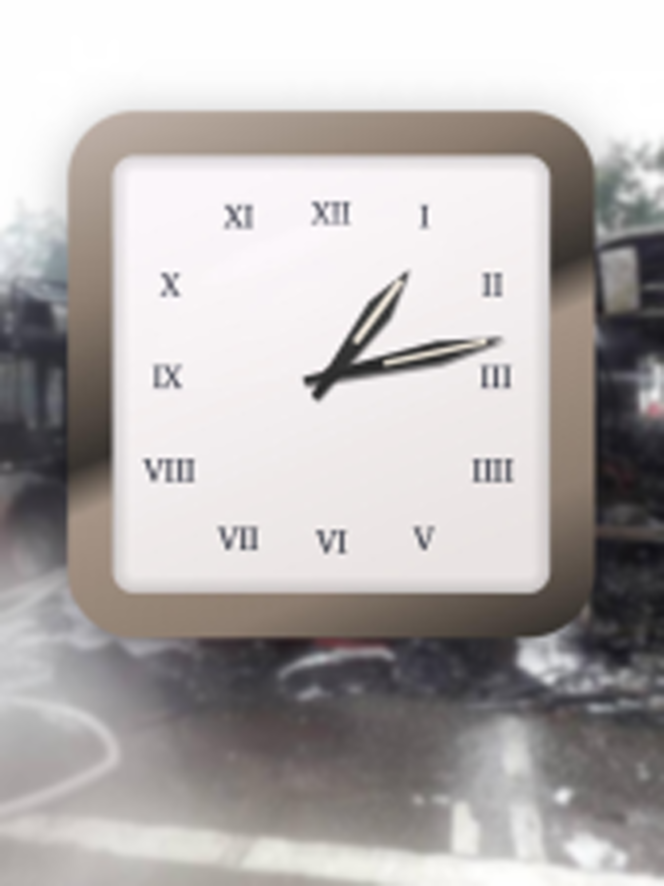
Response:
1.13
